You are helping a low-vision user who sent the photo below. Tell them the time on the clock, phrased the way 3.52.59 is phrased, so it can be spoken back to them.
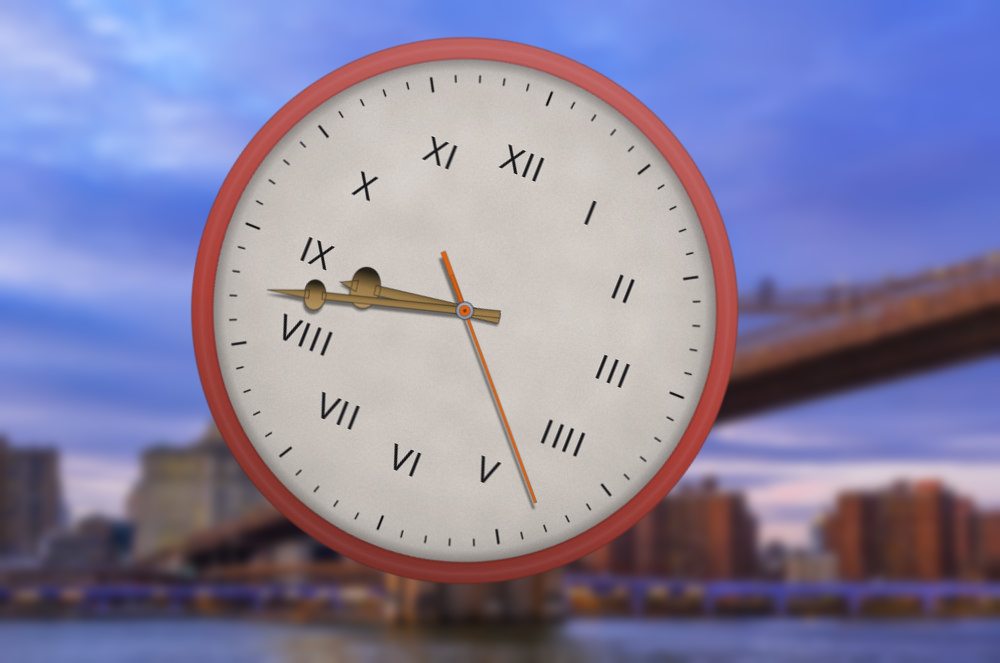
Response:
8.42.23
